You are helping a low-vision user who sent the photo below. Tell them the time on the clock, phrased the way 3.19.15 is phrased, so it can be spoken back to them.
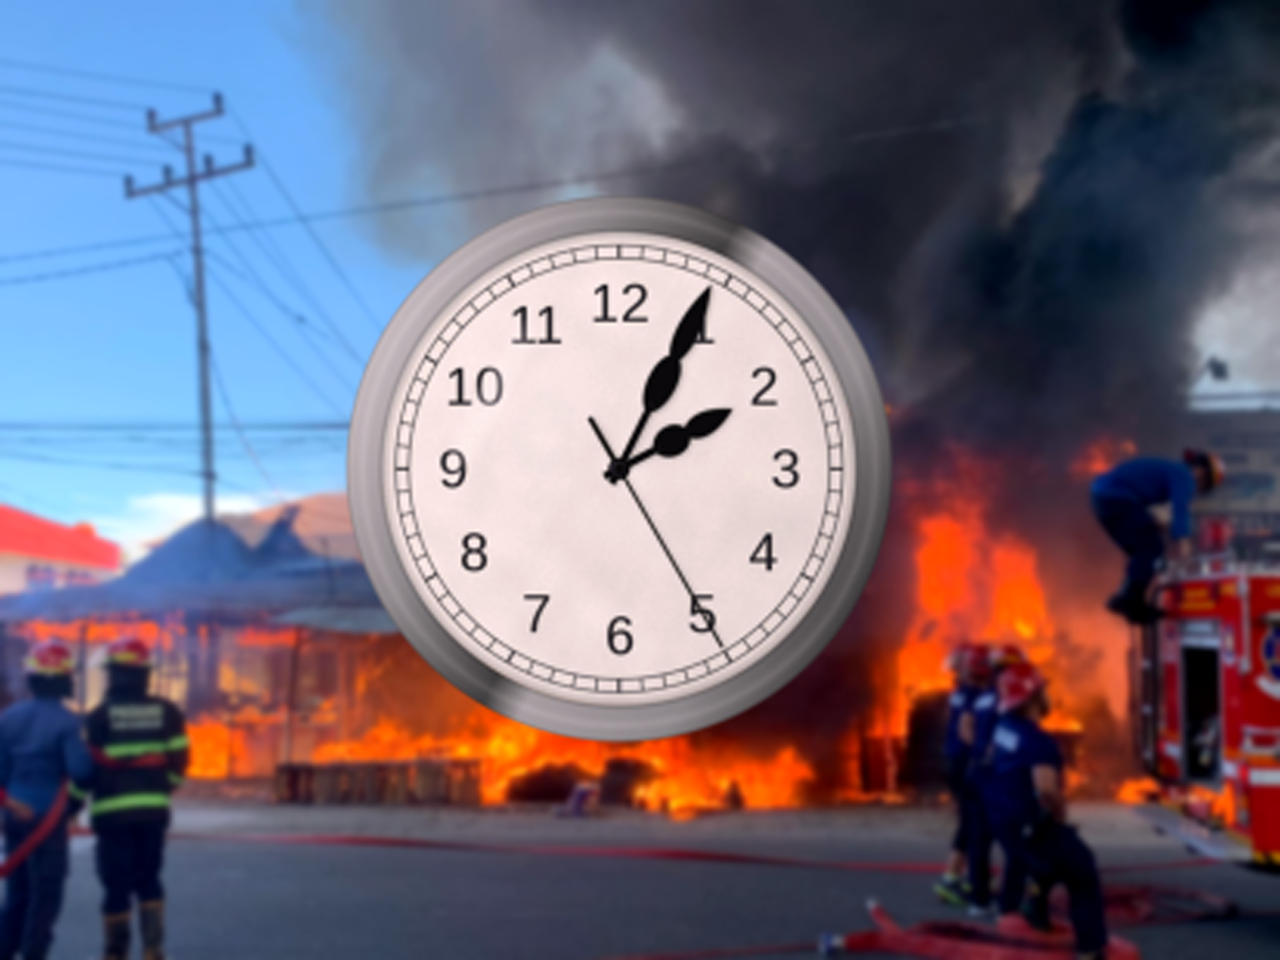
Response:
2.04.25
